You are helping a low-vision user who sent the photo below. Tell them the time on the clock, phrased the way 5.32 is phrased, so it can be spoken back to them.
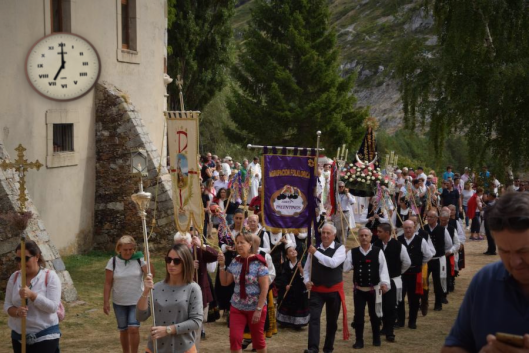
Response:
7.00
